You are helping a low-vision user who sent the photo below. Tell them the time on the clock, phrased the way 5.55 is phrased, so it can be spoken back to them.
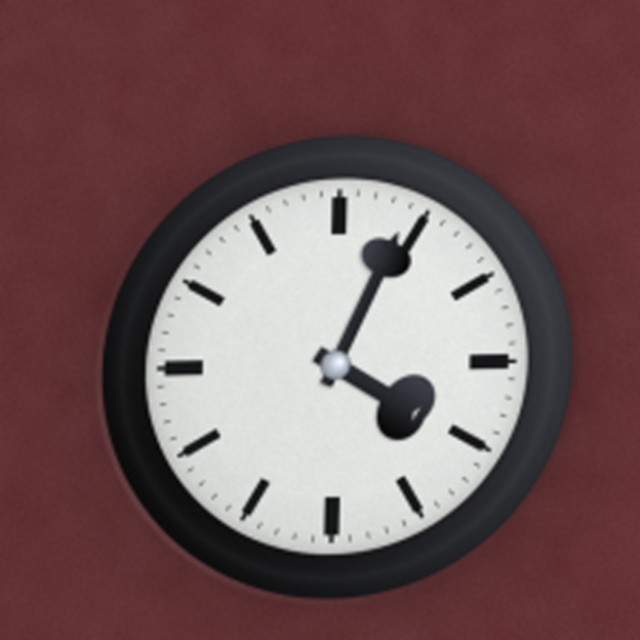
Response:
4.04
